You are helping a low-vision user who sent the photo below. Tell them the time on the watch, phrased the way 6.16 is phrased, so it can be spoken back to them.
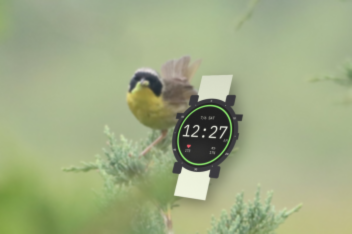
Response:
12.27
